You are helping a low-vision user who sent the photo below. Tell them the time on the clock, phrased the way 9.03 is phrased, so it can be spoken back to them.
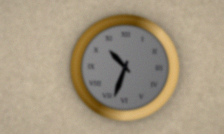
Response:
10.33
